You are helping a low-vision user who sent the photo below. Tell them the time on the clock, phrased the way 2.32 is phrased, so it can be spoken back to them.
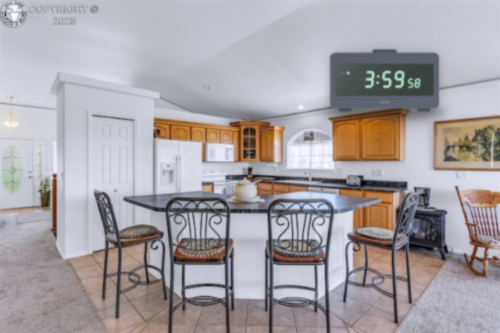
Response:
3.59
